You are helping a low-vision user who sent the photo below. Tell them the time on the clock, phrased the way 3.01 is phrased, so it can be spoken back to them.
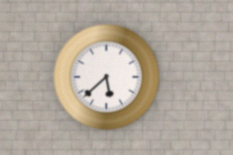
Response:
5.38
